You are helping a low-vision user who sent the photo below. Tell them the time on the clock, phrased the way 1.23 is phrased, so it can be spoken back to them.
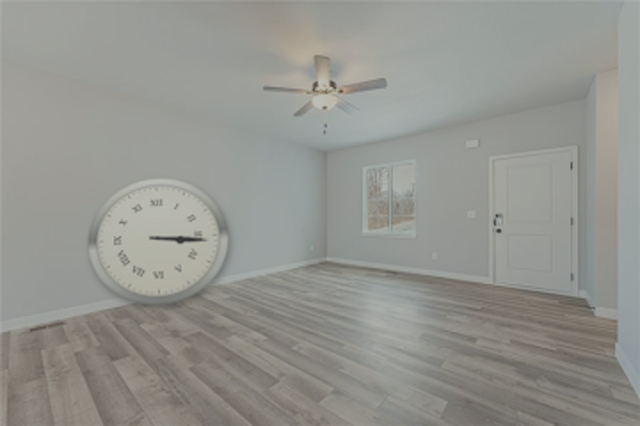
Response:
3.16
